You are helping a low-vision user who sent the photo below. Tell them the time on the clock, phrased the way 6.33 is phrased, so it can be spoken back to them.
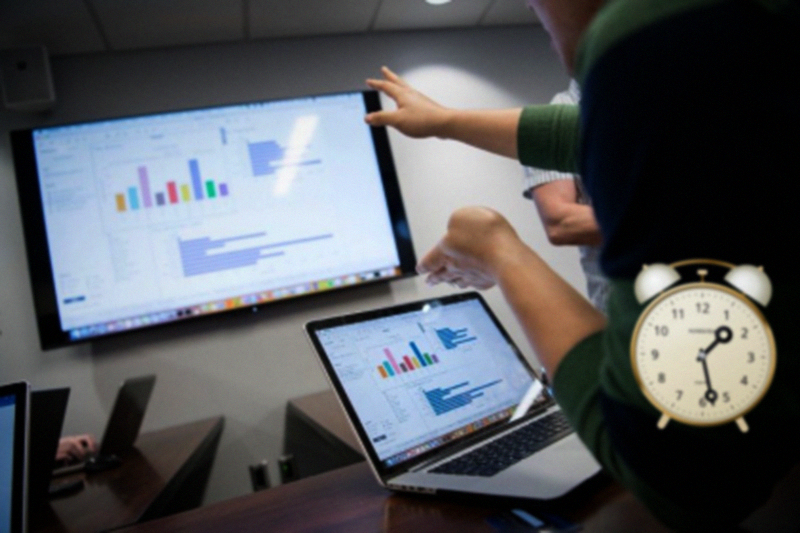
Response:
1.28
